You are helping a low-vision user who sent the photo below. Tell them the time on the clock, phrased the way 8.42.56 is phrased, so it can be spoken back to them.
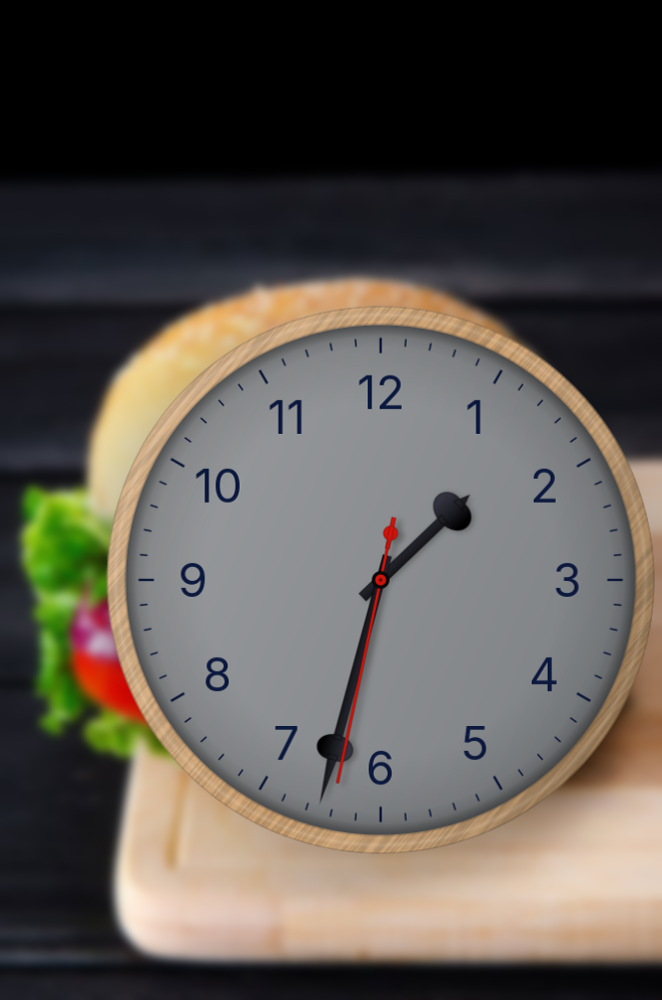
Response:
1.32.32
